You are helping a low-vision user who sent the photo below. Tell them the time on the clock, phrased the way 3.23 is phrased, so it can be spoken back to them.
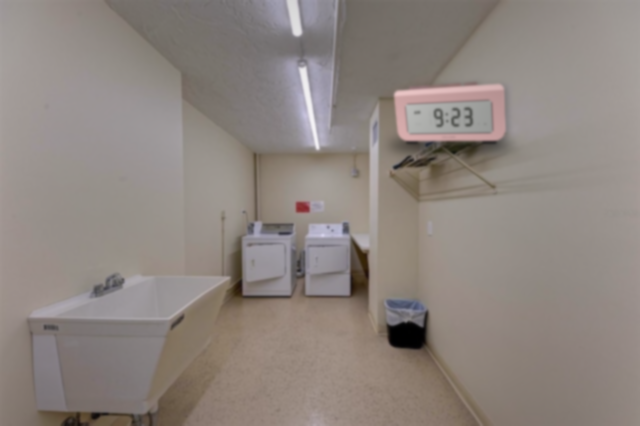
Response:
9.23
